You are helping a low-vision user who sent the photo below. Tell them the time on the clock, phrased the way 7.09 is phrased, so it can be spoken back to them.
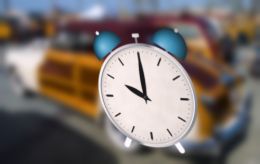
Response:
10.00
